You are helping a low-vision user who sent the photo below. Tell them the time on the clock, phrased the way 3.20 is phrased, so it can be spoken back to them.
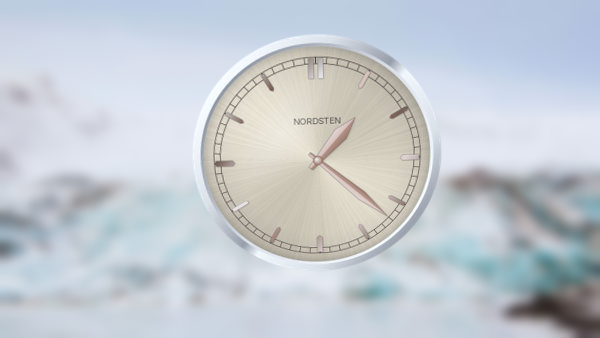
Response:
1.22
